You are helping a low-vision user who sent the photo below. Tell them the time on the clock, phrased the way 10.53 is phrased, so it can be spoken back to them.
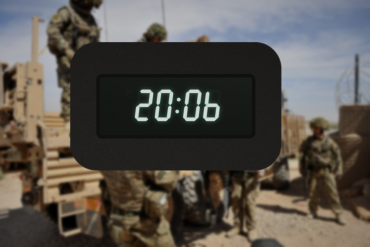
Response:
20.06
